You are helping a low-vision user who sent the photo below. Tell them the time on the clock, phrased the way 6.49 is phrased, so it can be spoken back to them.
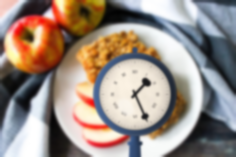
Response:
1.26
